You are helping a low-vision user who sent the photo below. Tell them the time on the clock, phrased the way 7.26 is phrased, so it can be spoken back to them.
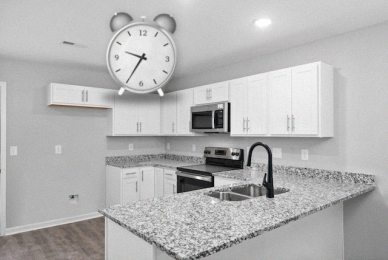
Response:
9.35
